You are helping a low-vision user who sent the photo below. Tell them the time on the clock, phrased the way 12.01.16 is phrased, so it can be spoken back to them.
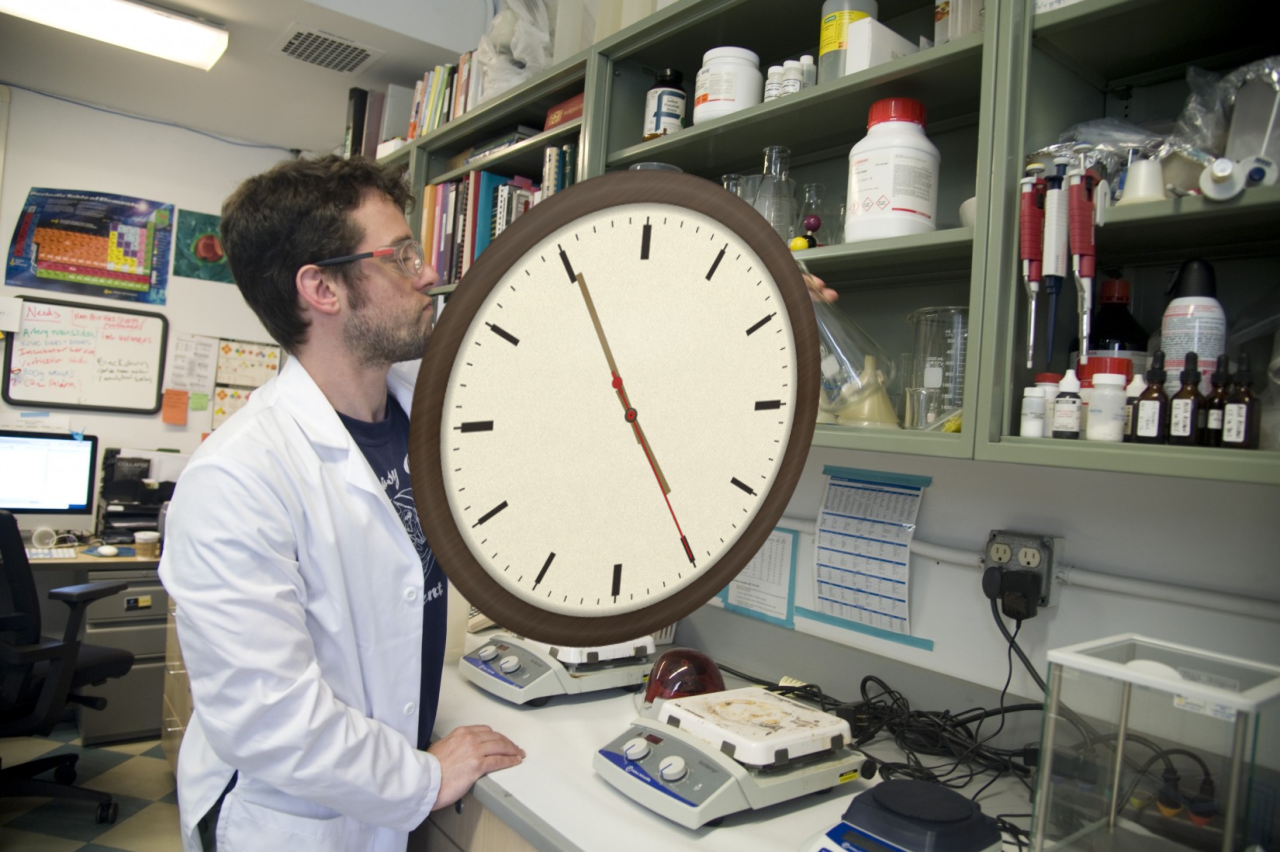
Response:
4.55.25
